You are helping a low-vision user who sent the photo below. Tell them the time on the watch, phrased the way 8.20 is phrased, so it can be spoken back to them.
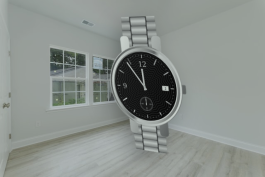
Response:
11.54
